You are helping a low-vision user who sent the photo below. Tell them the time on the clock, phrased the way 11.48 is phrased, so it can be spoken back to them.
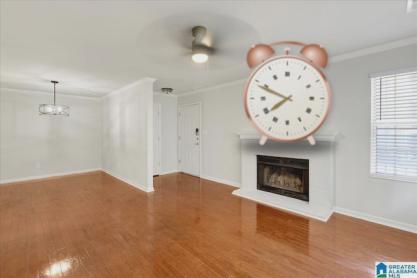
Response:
7.49
